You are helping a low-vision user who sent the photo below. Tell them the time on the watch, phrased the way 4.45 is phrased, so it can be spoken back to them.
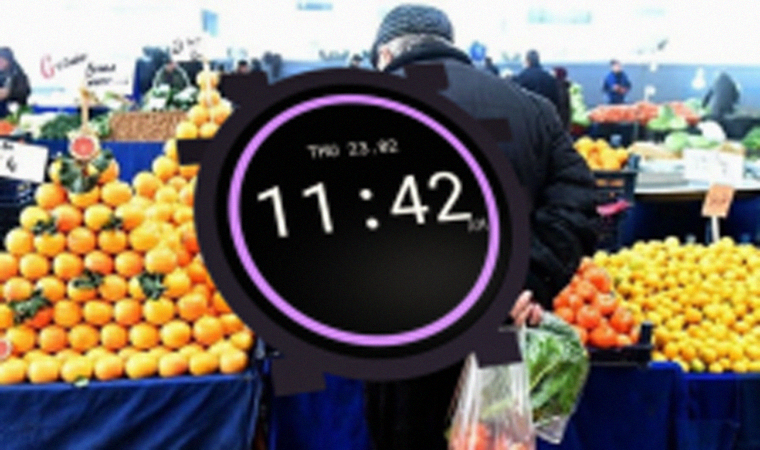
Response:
11.42
